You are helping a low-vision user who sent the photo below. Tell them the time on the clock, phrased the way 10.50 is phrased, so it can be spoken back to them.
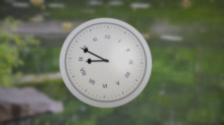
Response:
8.49
